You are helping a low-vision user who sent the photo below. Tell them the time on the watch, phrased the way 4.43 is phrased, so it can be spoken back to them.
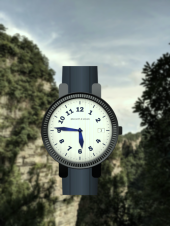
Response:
5.46
